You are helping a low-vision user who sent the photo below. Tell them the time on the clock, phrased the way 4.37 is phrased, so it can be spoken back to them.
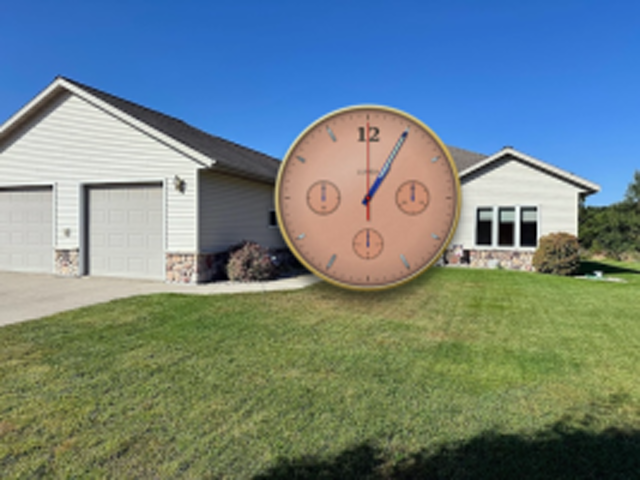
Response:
1.05
